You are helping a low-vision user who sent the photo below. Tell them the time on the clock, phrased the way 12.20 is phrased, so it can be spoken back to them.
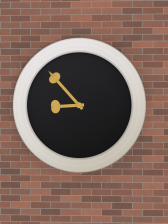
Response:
8.53
